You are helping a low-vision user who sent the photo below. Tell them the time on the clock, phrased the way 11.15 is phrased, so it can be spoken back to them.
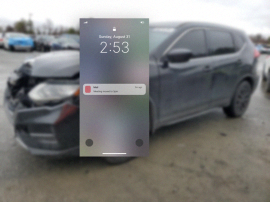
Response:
2.53
